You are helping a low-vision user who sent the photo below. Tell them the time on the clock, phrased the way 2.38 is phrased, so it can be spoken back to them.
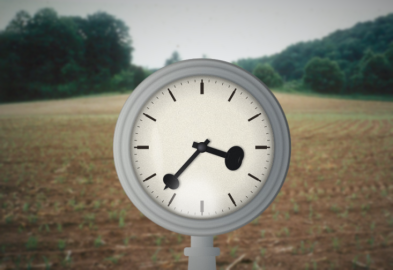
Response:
3.37
